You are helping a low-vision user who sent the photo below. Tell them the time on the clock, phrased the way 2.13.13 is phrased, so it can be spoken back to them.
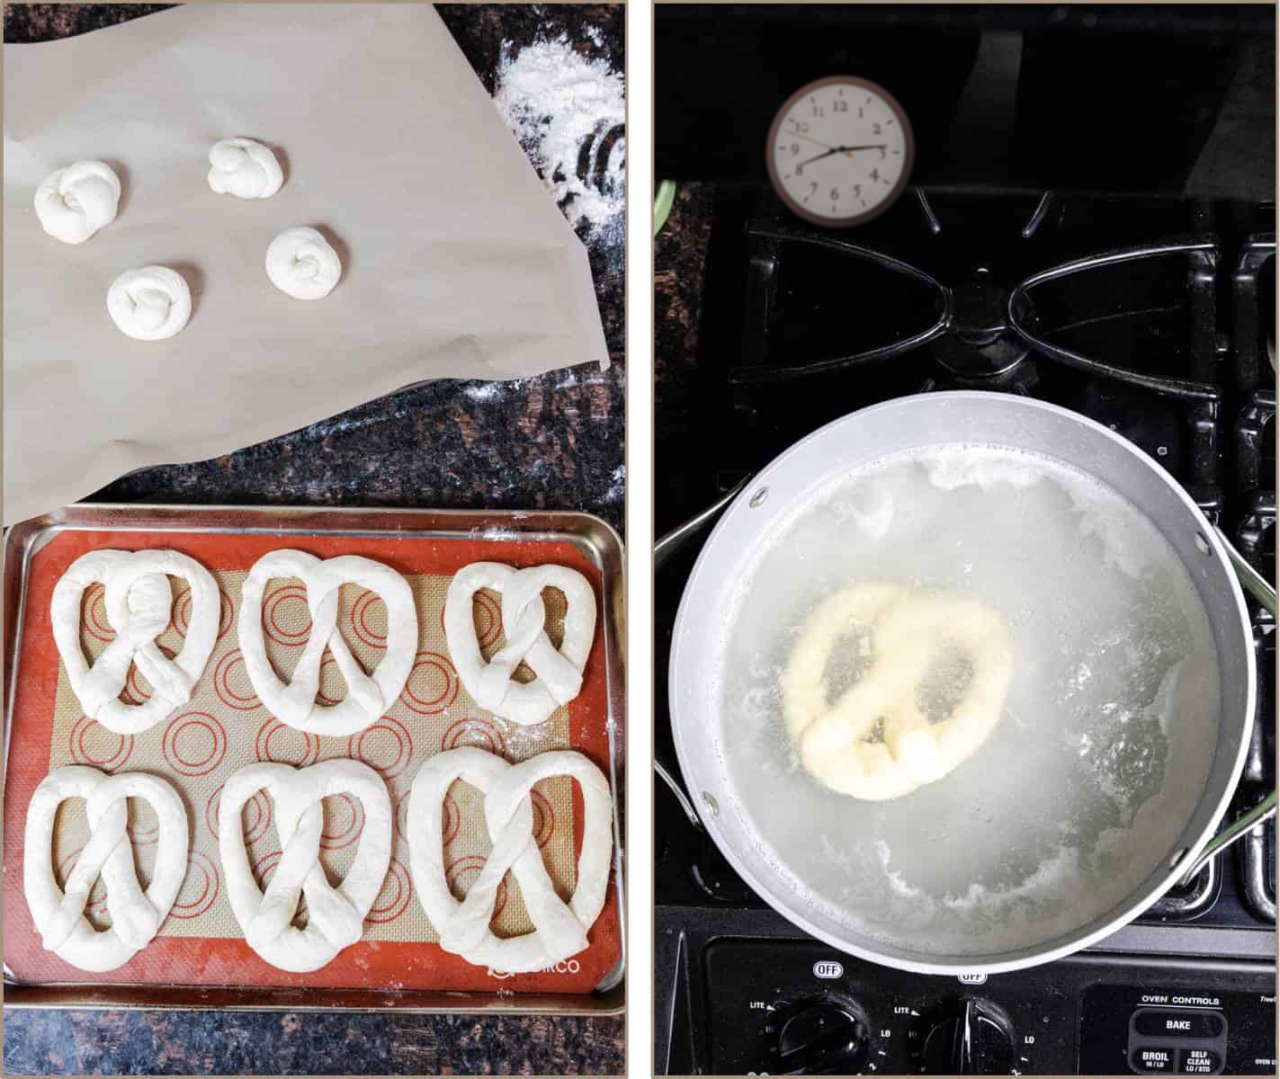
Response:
8.13.48
